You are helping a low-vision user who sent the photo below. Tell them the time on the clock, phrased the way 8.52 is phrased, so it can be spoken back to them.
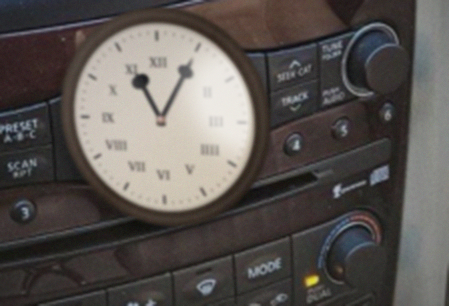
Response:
11.05
